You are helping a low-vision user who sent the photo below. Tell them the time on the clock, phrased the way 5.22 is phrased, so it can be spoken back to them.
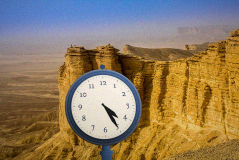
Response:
4.25
